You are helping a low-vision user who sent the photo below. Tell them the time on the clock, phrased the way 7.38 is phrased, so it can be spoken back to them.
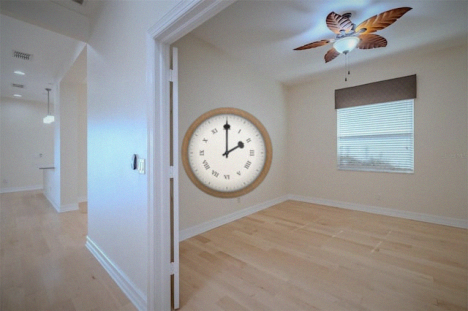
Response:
2.00
